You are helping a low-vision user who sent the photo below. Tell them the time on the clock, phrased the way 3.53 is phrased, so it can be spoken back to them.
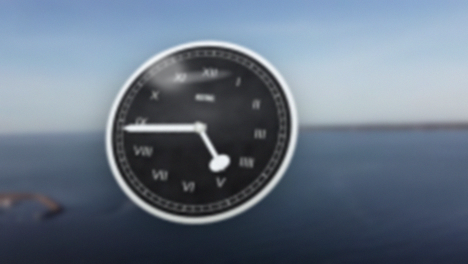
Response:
4.44
